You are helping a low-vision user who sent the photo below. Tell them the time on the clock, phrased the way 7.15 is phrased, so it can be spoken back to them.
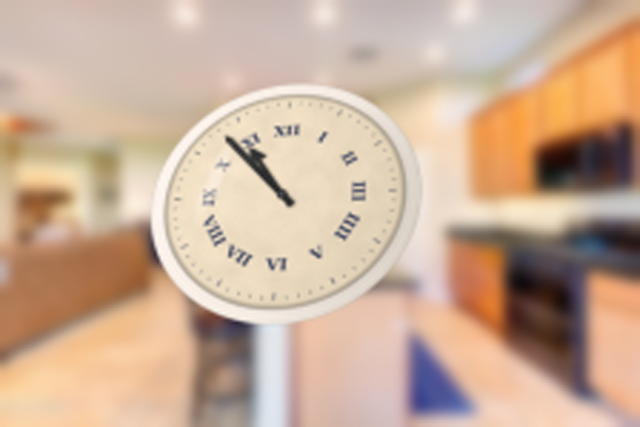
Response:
10.53
